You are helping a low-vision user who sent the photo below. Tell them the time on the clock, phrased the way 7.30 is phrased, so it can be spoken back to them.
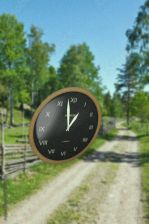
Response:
12.58
